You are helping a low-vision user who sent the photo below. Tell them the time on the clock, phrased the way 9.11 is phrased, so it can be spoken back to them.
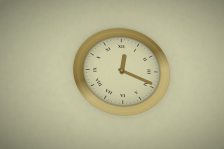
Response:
12.19
